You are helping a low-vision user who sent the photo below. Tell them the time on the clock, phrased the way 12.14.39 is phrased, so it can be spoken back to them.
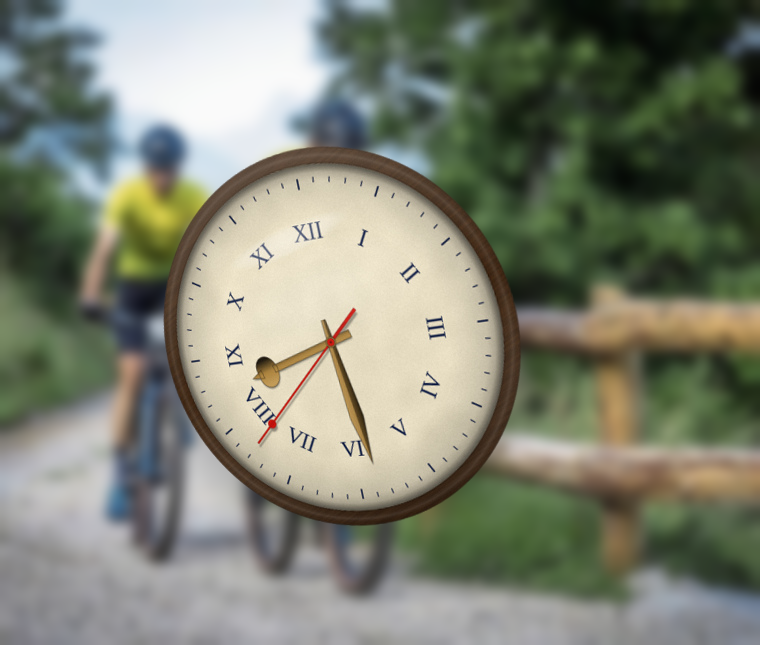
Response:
8.28.38
